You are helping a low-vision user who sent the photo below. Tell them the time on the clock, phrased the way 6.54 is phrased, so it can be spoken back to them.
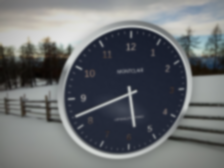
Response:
5.42
